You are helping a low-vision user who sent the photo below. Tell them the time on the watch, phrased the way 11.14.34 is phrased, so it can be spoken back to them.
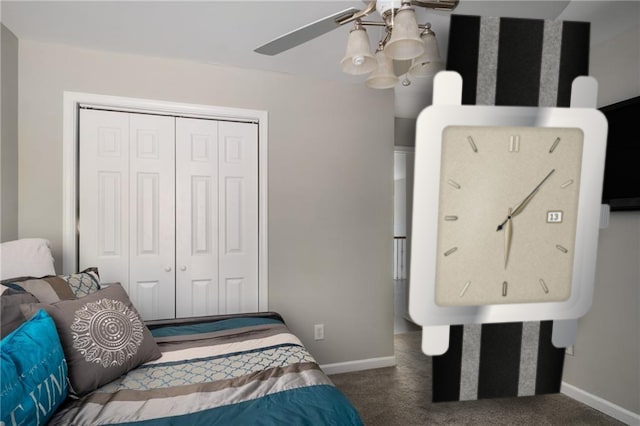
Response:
1.30.07
